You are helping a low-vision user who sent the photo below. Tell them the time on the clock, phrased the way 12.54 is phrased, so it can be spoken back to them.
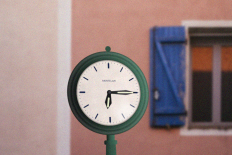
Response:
6.15
